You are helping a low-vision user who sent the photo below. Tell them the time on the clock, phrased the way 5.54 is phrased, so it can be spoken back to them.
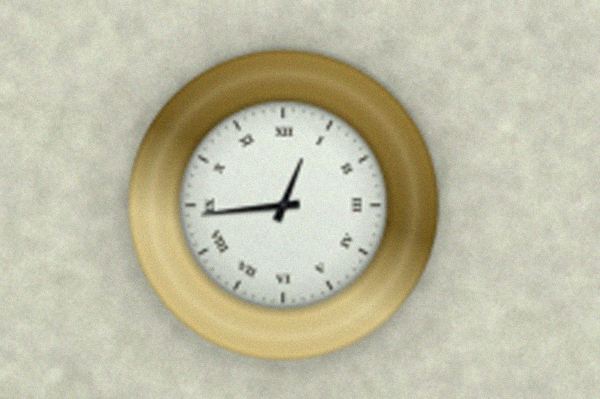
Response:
12.44
